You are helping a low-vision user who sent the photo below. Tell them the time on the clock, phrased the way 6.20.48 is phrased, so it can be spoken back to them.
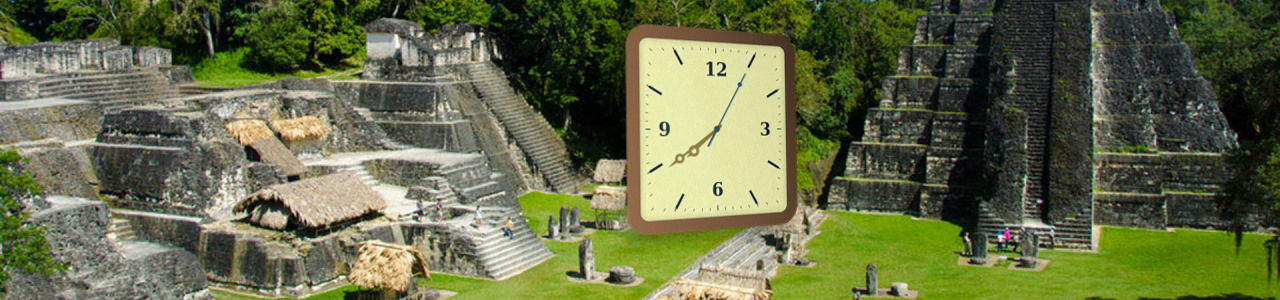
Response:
7.39.05
